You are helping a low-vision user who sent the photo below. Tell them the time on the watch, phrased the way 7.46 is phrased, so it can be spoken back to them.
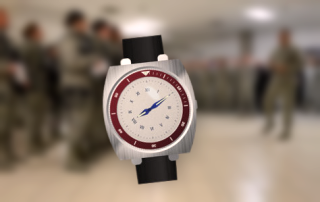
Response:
8.10
